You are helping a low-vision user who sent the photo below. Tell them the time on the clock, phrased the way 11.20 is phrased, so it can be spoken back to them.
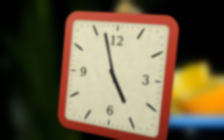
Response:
4.57
